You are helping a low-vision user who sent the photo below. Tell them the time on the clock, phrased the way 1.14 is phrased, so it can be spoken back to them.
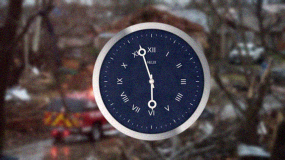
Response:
5.57
